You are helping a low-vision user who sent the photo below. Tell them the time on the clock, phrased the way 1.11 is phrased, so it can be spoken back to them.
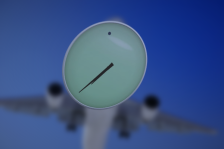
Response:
7.39
